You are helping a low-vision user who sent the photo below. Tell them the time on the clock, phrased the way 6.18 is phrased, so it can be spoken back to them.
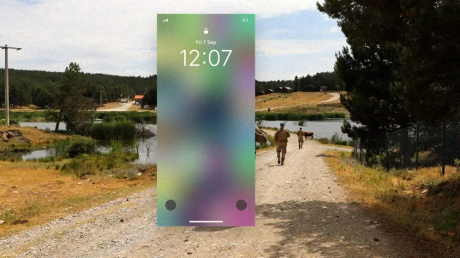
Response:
12.07
